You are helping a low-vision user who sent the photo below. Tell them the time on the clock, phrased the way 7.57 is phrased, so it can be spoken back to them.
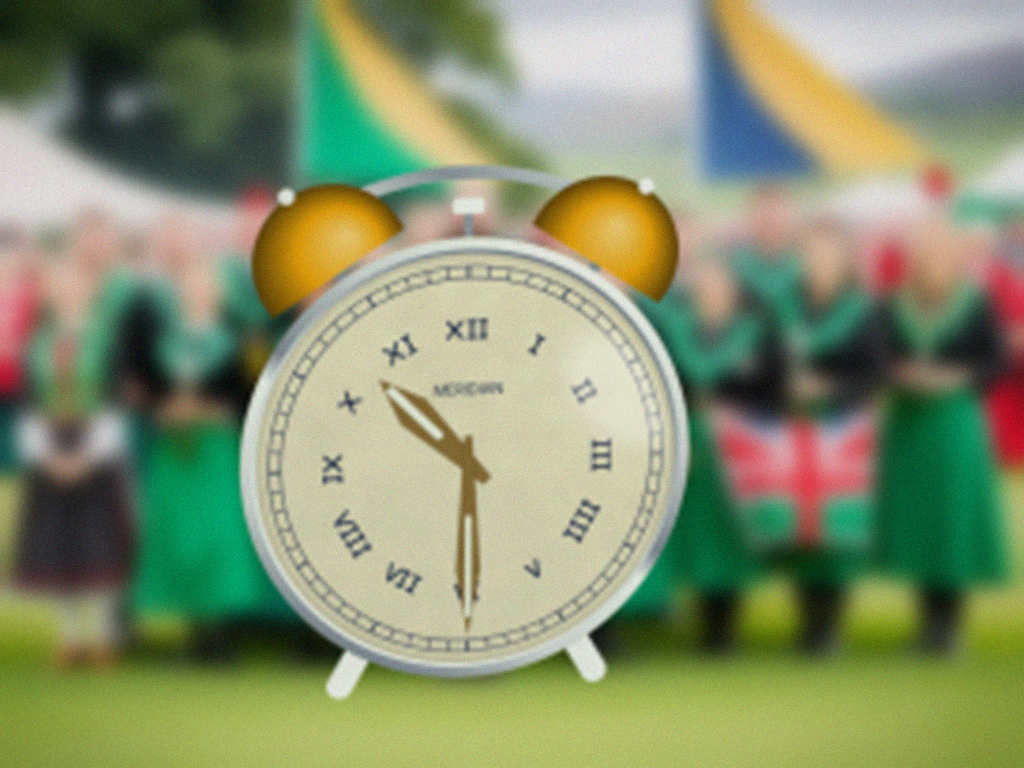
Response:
10.30
